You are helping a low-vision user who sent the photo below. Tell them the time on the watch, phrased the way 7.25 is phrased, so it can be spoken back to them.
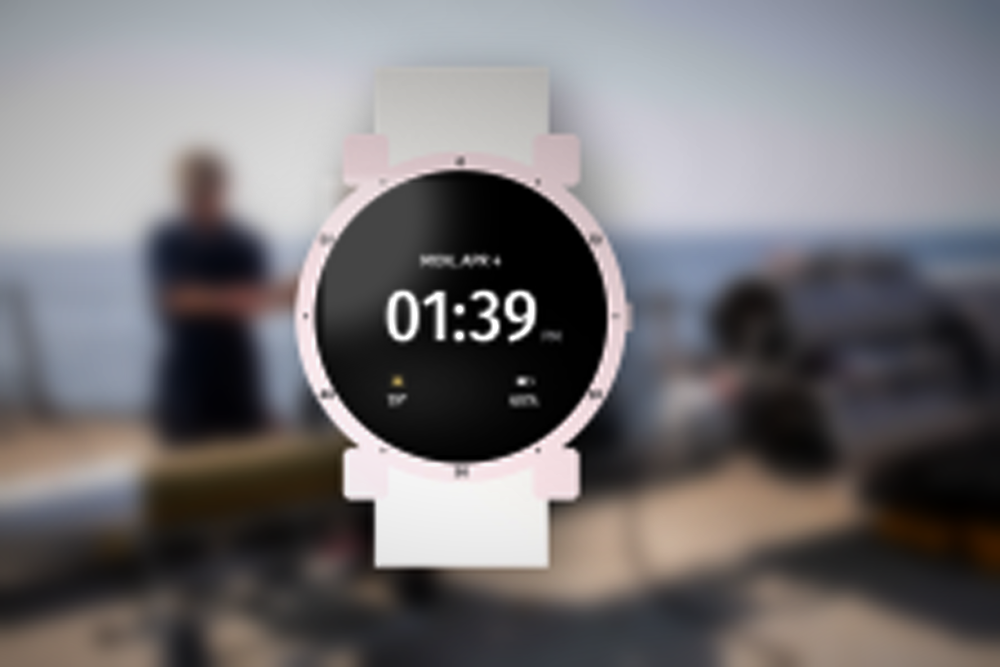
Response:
1.39
